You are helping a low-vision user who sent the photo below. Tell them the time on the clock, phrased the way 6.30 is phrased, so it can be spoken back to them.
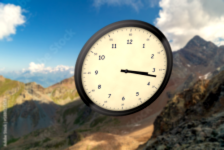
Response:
3.17
